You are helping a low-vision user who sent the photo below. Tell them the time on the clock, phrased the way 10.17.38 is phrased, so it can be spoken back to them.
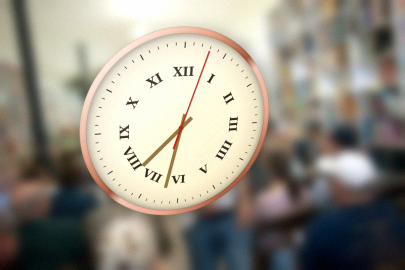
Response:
7.32.03
